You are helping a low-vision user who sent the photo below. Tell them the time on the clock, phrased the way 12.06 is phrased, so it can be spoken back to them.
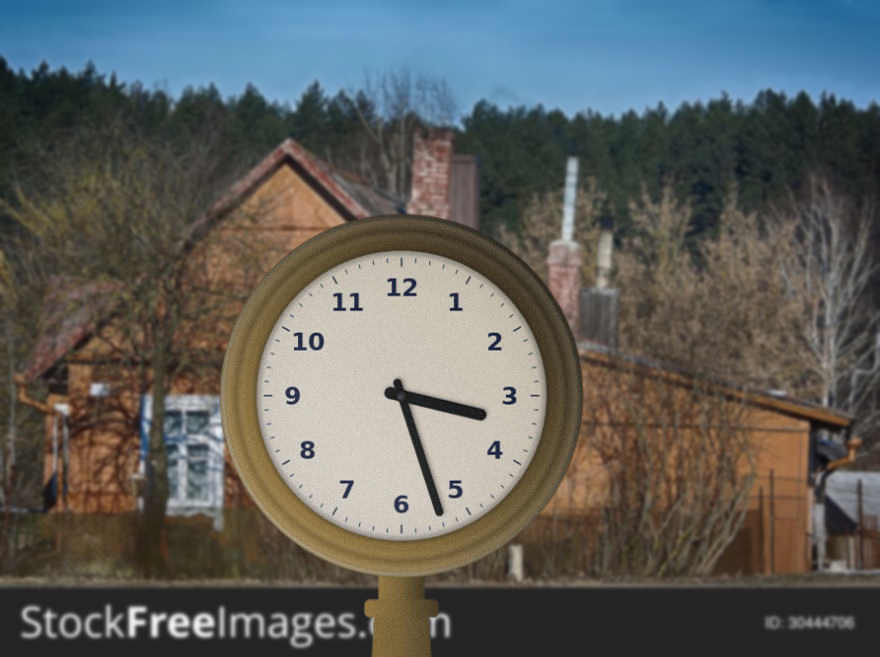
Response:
3.27
